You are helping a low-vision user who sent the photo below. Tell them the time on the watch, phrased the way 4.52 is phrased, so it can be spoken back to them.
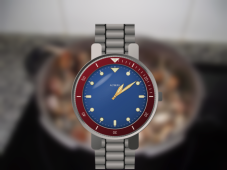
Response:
1.09
